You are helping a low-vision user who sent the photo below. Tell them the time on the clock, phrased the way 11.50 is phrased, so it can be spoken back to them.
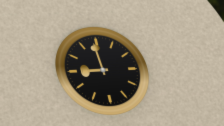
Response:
8.59
